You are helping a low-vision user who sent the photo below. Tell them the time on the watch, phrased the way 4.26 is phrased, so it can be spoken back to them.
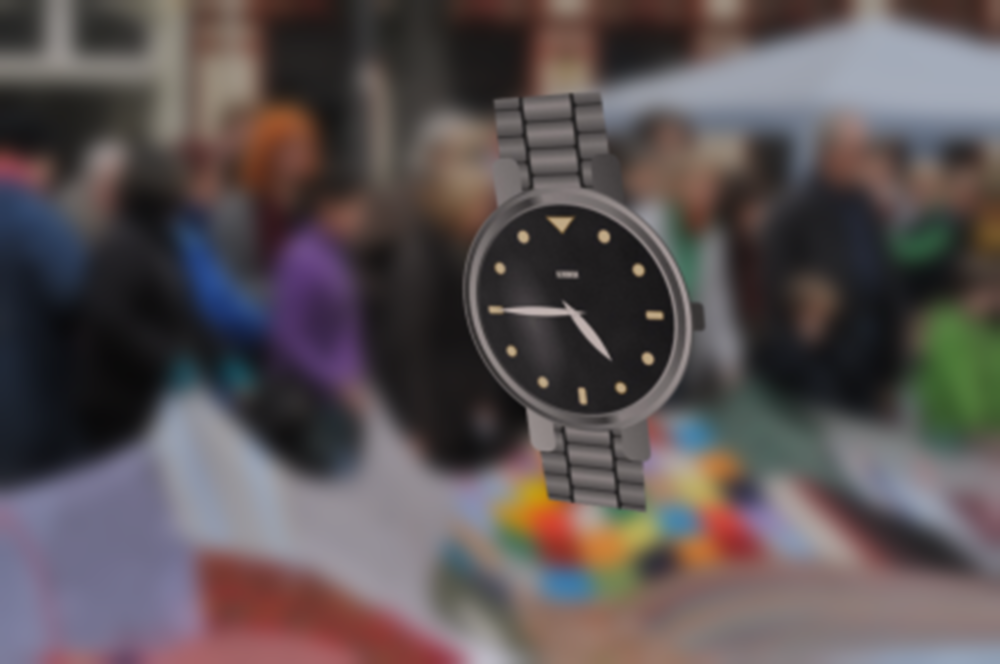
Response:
4.45
